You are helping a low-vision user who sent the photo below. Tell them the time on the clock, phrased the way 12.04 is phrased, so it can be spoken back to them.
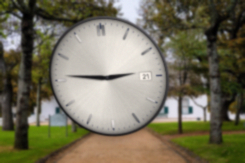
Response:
2.46
